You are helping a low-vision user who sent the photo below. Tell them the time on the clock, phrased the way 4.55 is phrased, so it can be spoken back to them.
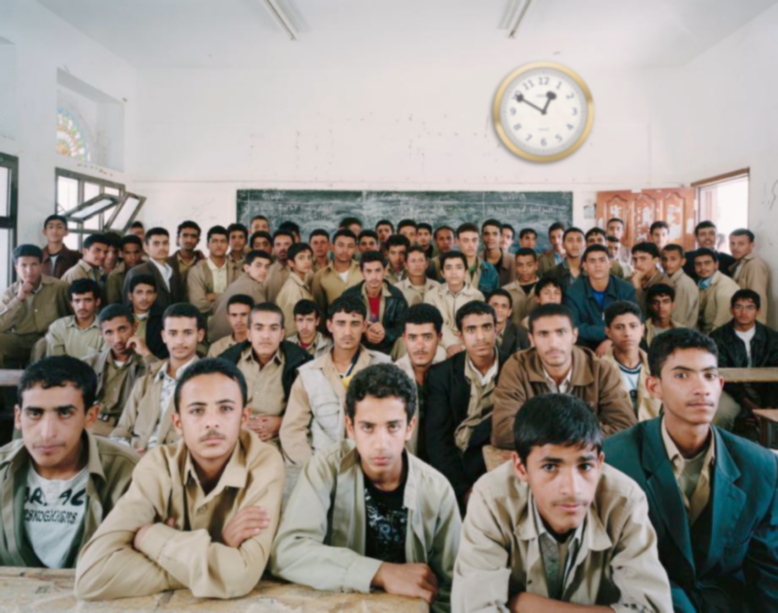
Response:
12.50
